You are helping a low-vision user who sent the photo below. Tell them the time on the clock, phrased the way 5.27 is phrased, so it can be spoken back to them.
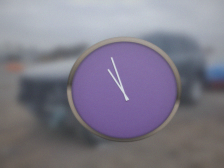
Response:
10.57
